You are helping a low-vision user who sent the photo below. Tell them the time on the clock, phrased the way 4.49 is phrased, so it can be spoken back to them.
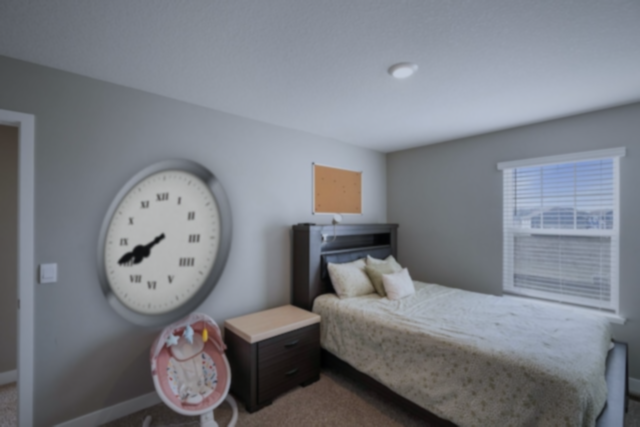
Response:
7.41
